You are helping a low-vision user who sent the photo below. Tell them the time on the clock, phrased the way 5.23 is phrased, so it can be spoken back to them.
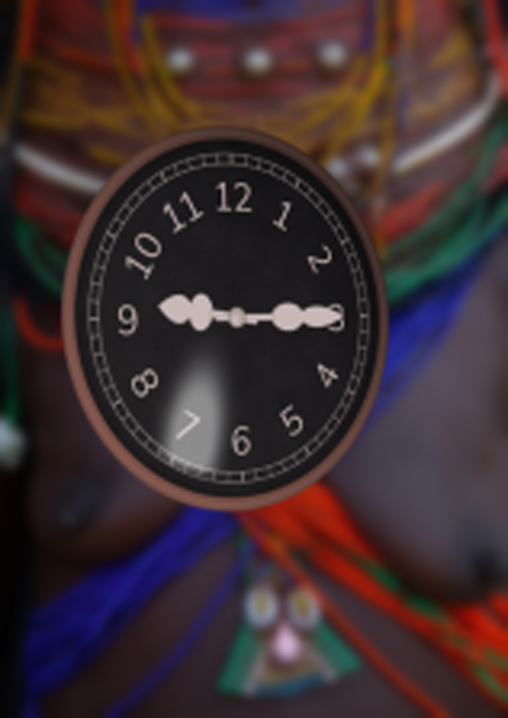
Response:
9.15
